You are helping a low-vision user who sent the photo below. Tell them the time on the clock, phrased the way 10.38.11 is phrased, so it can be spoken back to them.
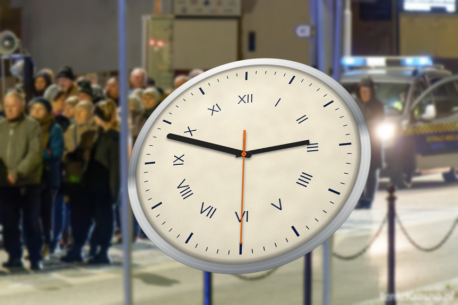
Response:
2.48.30
